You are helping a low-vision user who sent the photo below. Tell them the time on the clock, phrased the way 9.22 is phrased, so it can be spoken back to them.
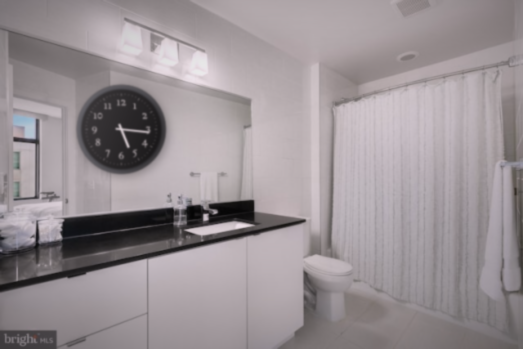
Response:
5.16
